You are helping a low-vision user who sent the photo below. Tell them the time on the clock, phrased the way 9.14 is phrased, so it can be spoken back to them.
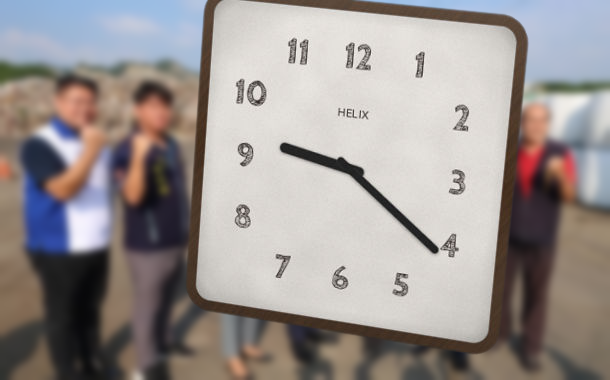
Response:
9.21
